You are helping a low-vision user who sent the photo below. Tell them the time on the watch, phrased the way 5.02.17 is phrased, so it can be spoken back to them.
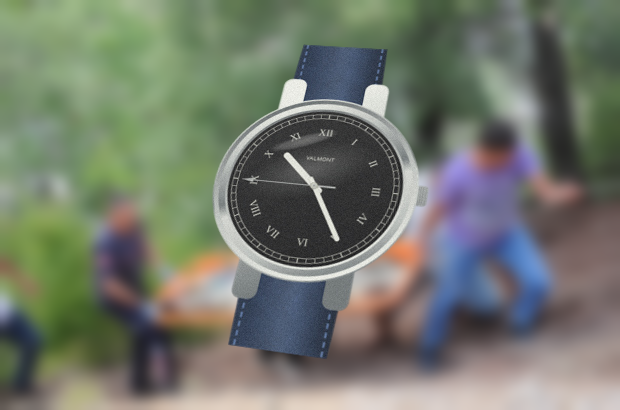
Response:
10.24.45
